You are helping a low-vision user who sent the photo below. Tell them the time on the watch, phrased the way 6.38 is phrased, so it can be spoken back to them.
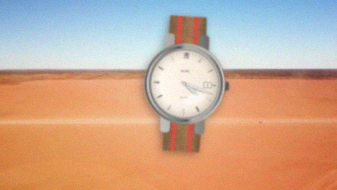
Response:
4.18
